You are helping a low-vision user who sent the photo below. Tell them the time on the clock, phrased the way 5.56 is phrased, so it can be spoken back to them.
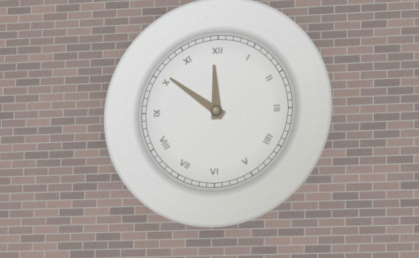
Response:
11.51
